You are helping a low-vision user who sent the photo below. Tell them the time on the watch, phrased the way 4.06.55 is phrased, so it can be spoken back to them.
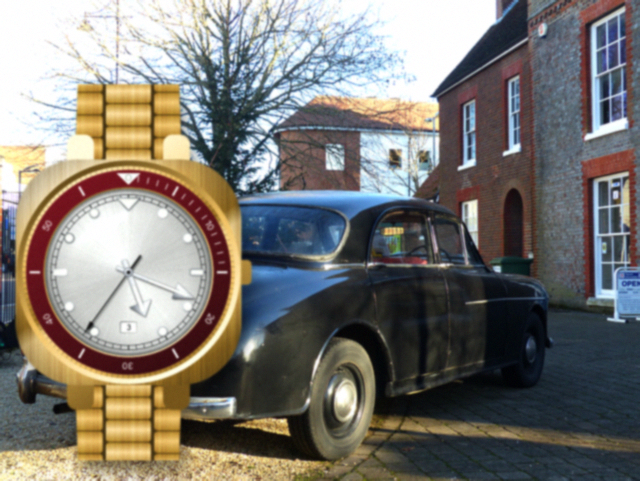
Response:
5.18.36
